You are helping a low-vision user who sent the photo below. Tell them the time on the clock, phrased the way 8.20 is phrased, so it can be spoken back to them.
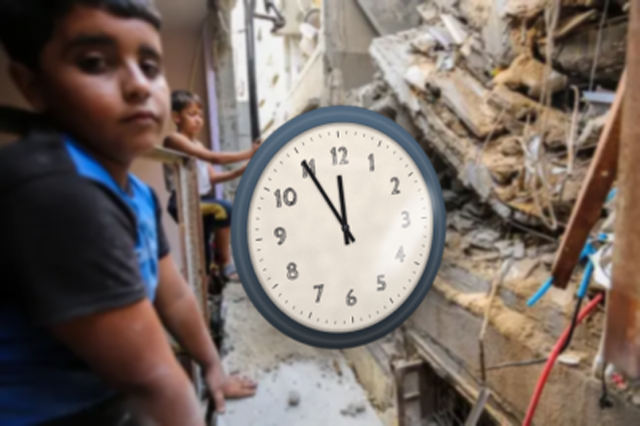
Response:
11.55
